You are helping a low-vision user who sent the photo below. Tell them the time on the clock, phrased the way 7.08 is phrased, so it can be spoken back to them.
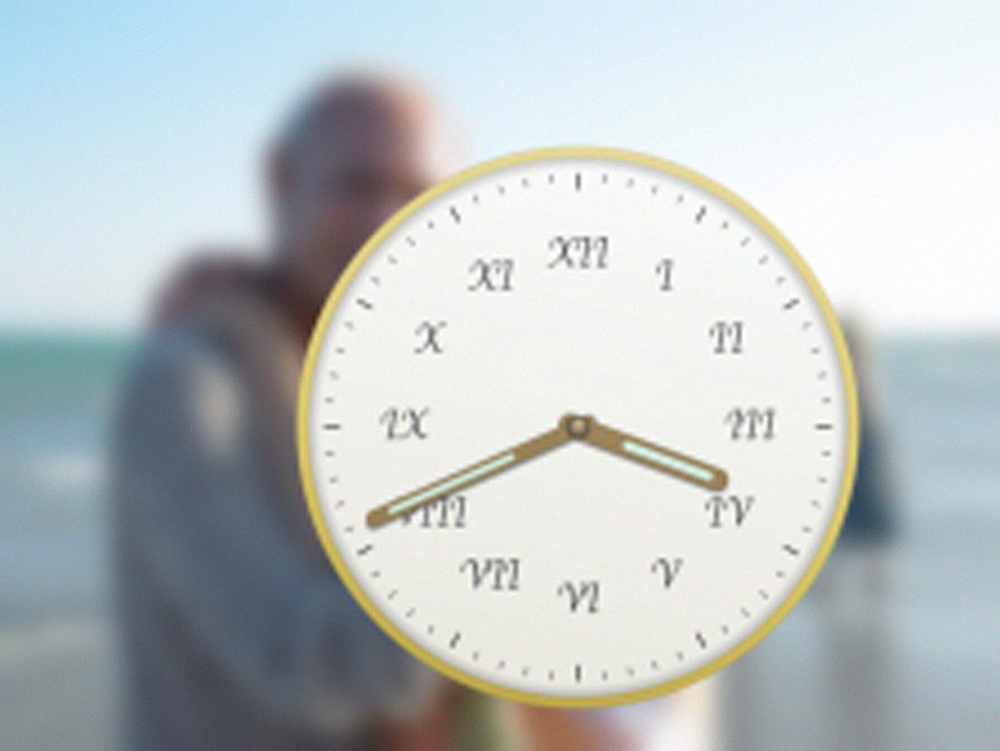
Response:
3.41
